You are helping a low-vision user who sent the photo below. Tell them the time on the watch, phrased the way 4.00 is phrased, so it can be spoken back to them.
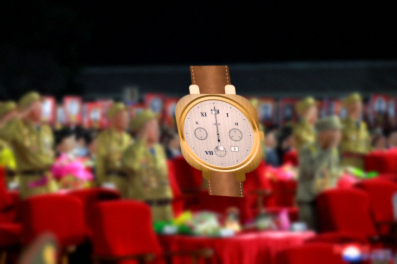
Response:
6.00
